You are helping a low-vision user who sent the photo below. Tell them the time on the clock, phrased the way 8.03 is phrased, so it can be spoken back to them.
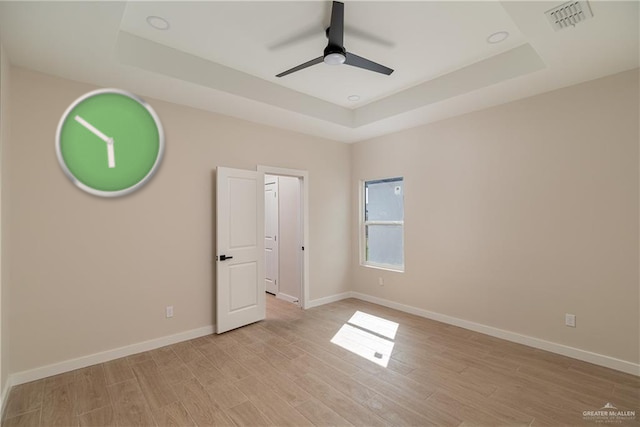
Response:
5.51
